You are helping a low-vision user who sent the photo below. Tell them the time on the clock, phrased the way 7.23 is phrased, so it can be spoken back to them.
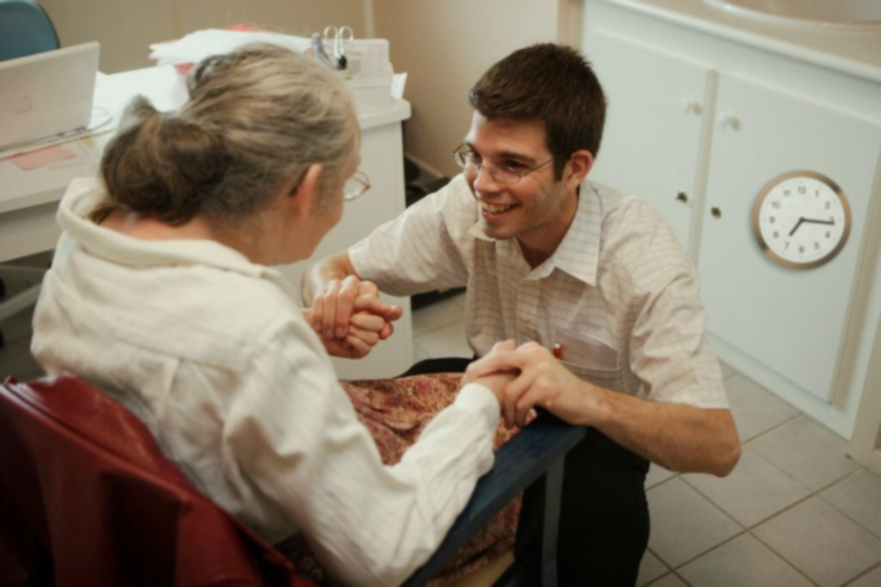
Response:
7.16
